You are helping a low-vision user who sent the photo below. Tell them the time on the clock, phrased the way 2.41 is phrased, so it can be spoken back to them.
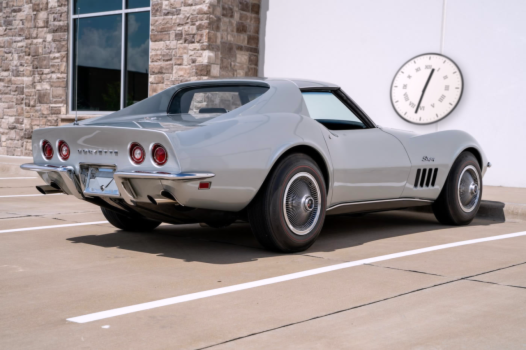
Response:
12.32
